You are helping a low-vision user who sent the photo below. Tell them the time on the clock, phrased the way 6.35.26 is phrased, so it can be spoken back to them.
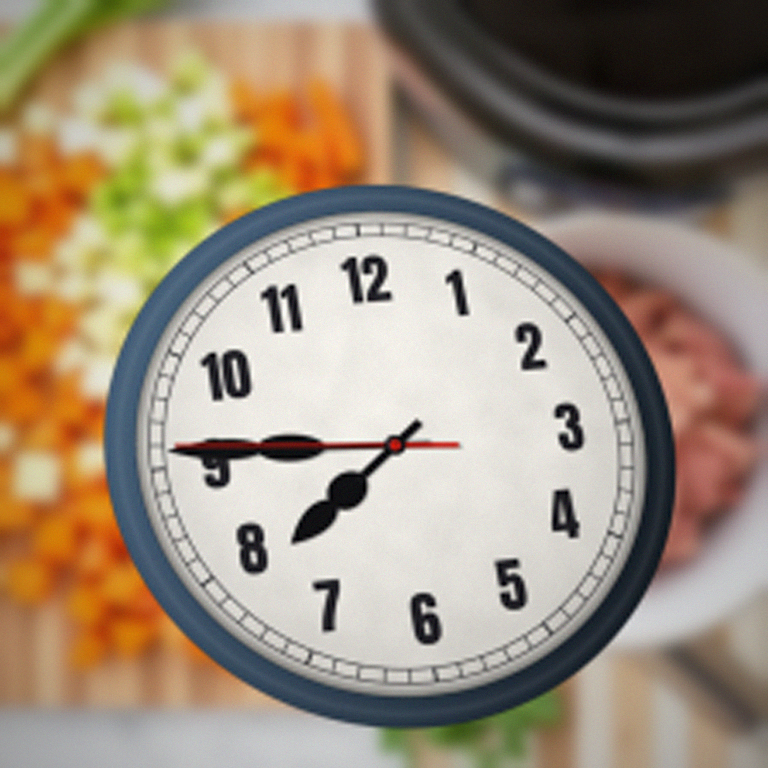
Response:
7.45.46
